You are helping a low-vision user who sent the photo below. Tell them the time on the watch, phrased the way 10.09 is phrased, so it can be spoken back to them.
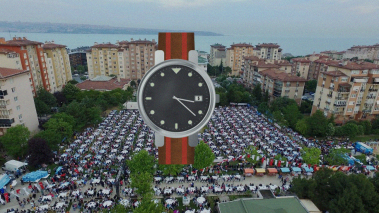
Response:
3.22
